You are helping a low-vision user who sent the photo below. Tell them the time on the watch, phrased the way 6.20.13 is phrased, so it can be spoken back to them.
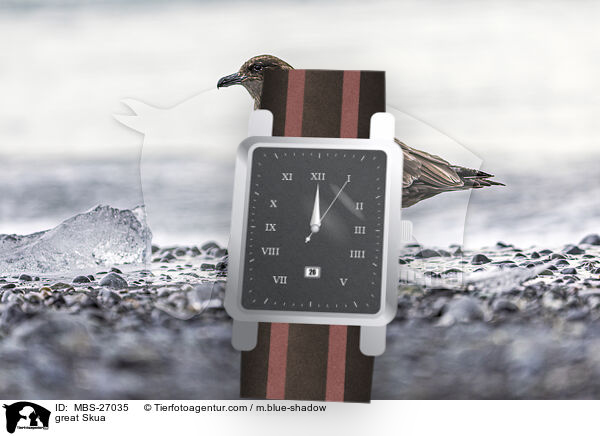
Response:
12.00.05
